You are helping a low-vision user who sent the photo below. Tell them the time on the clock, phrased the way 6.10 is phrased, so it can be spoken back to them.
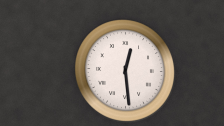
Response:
12.29
